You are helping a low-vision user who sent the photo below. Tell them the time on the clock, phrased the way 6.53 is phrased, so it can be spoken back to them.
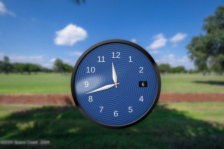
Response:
11.42
